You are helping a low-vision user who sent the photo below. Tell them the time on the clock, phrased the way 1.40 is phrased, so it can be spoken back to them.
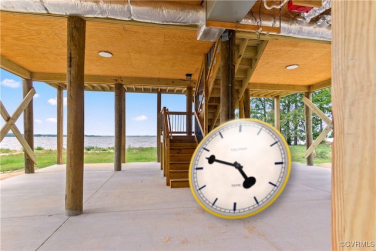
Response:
4.48
